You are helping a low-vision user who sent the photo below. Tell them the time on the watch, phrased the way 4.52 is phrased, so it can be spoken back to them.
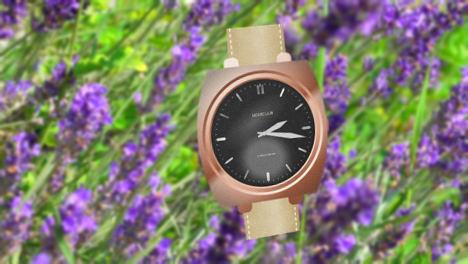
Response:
2.17
